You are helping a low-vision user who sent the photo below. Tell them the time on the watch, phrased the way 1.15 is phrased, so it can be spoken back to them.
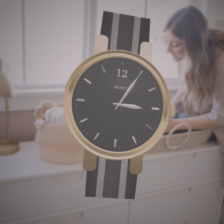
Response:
3.05
